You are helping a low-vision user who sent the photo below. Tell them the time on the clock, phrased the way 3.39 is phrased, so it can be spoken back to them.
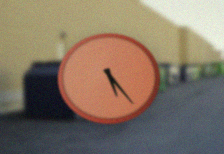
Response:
5.24
